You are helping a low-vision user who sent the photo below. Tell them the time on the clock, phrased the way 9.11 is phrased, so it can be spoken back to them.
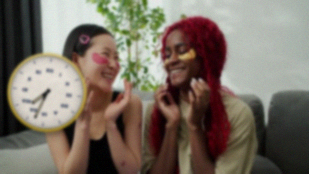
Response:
7.33
